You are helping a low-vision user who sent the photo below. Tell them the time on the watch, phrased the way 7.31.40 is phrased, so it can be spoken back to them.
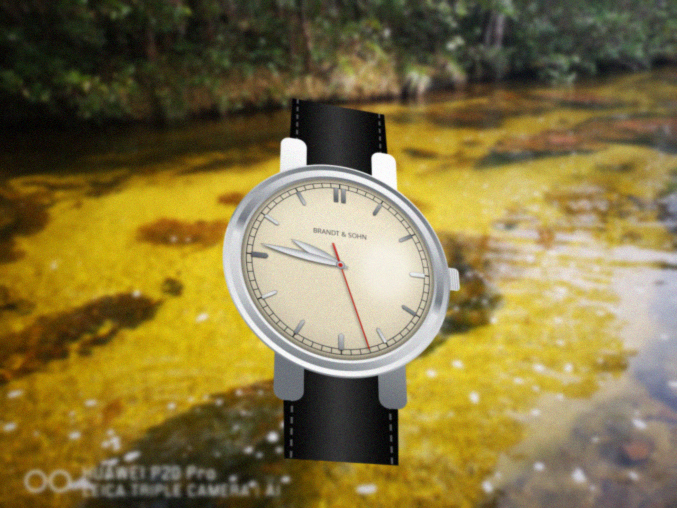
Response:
9.46.27
